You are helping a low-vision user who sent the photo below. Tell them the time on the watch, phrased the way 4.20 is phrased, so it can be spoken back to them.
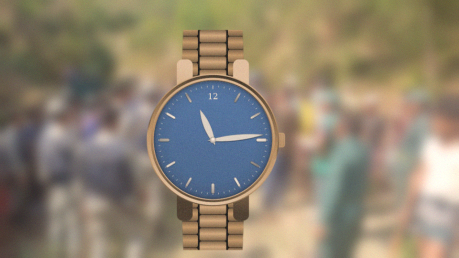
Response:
11.14
